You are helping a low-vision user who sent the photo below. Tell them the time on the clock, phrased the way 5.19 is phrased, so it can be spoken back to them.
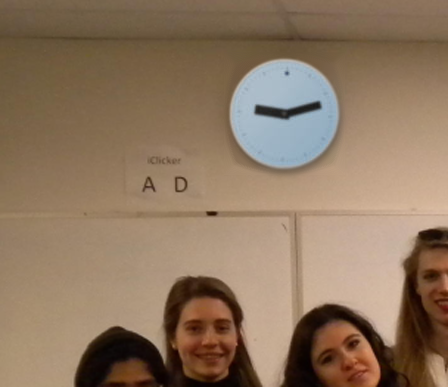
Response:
9.12
